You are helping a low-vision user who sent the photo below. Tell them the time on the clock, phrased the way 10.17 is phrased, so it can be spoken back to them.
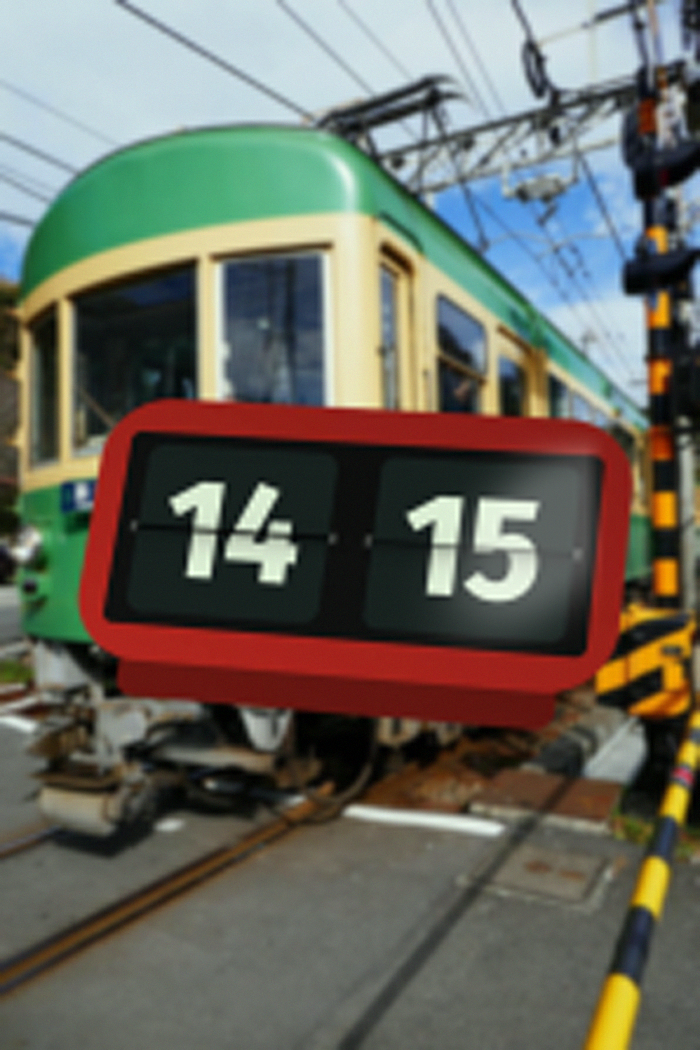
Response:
14.15
